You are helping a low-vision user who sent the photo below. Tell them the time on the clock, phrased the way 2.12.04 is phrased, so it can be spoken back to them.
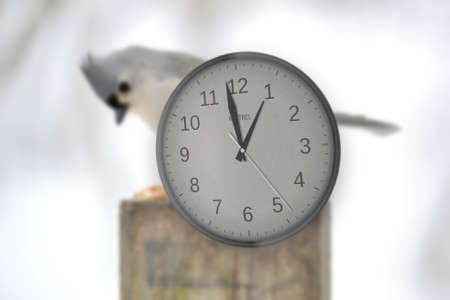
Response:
12.58.24
